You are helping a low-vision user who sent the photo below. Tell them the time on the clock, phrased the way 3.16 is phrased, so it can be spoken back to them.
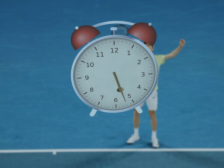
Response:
5.27
